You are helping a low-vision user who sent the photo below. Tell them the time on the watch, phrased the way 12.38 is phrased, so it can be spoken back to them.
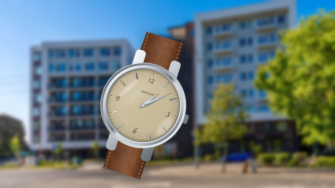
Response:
1.08
